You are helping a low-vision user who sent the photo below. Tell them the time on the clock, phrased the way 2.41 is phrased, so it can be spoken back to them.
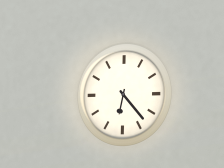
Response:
6.23
